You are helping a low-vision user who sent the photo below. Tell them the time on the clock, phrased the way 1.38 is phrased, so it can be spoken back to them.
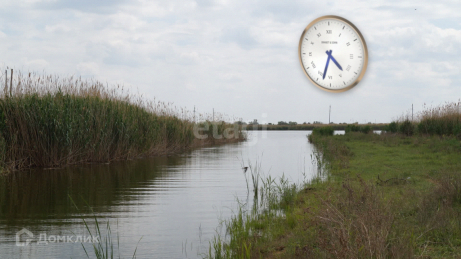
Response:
4.33
